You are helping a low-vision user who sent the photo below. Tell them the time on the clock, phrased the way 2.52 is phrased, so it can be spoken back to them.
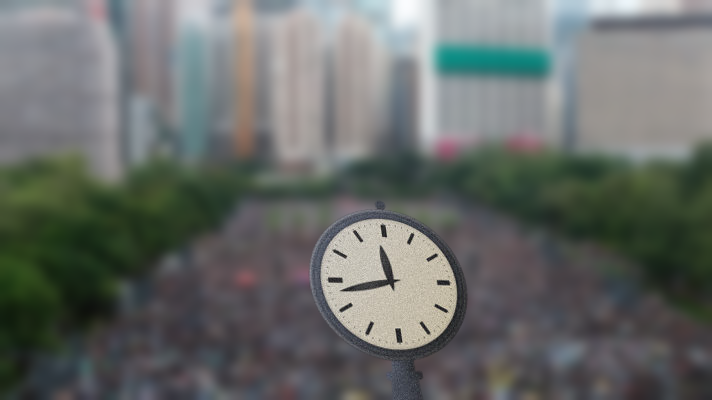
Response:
11.43
